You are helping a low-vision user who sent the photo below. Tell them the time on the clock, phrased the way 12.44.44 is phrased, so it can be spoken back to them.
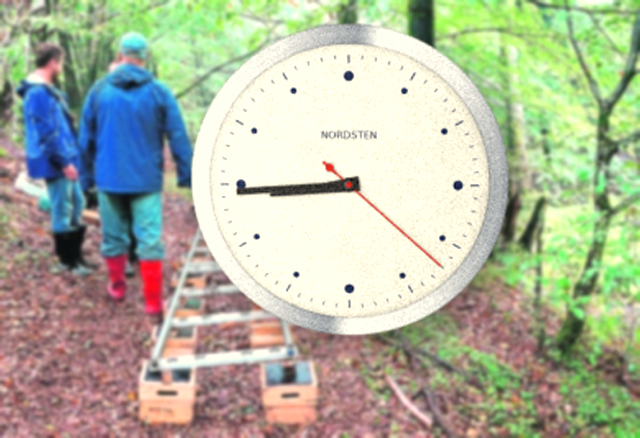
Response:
8.44.22
